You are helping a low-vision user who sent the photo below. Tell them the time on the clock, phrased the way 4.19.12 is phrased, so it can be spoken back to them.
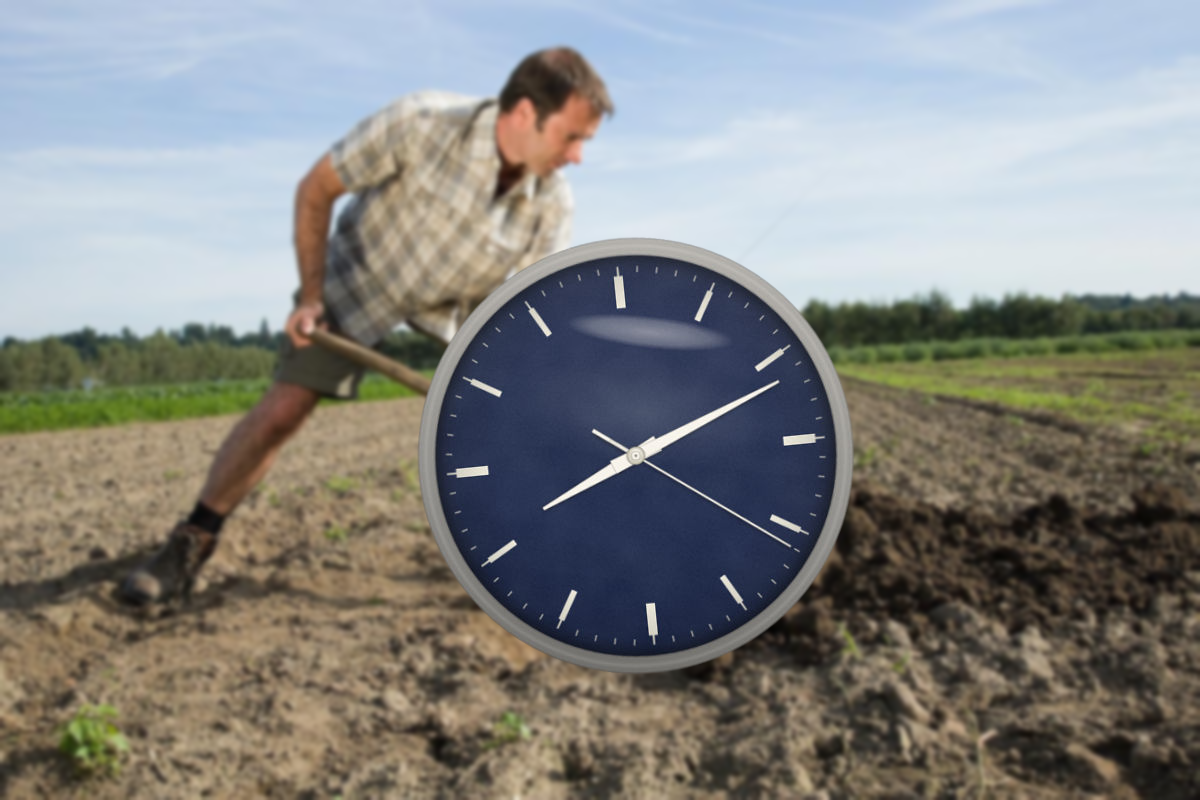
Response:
8.11.21
